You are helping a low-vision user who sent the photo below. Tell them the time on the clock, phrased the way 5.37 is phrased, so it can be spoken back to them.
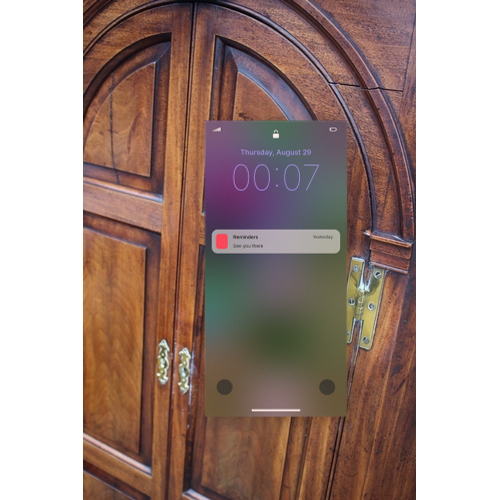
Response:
0.07
